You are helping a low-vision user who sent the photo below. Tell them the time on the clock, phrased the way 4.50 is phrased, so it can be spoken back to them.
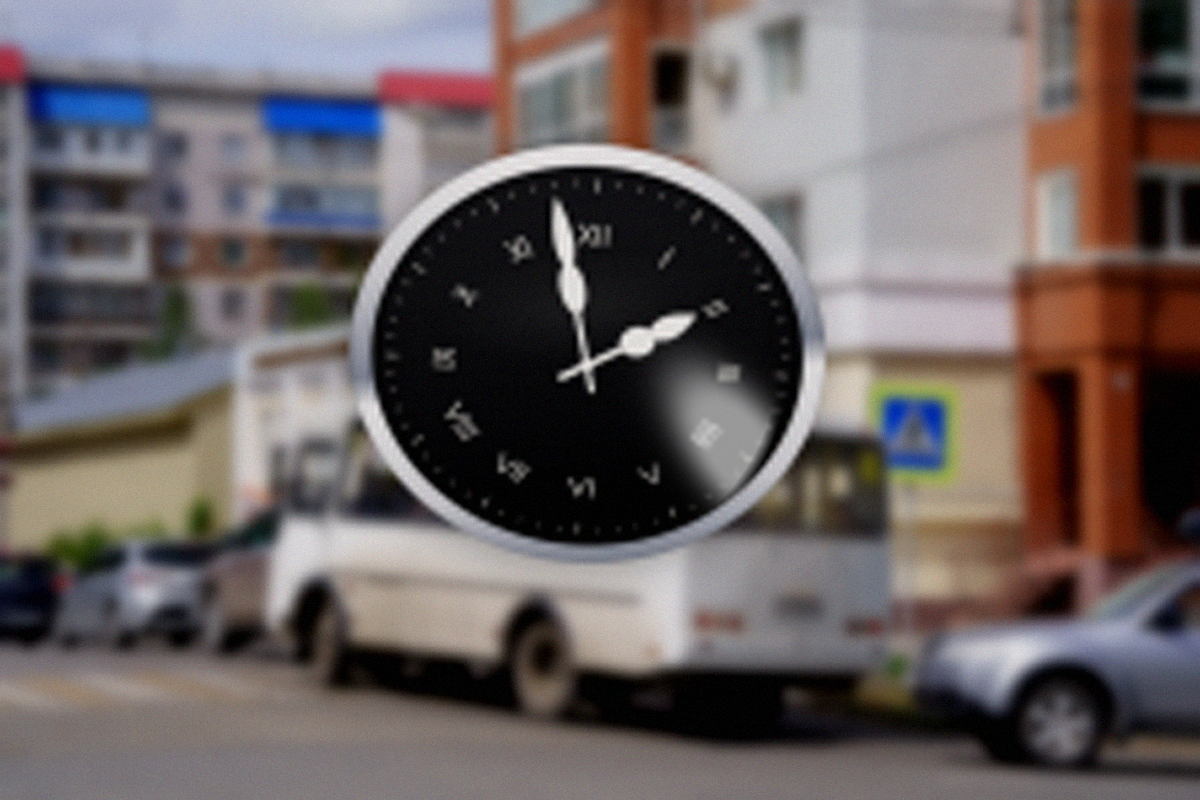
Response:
1.58
